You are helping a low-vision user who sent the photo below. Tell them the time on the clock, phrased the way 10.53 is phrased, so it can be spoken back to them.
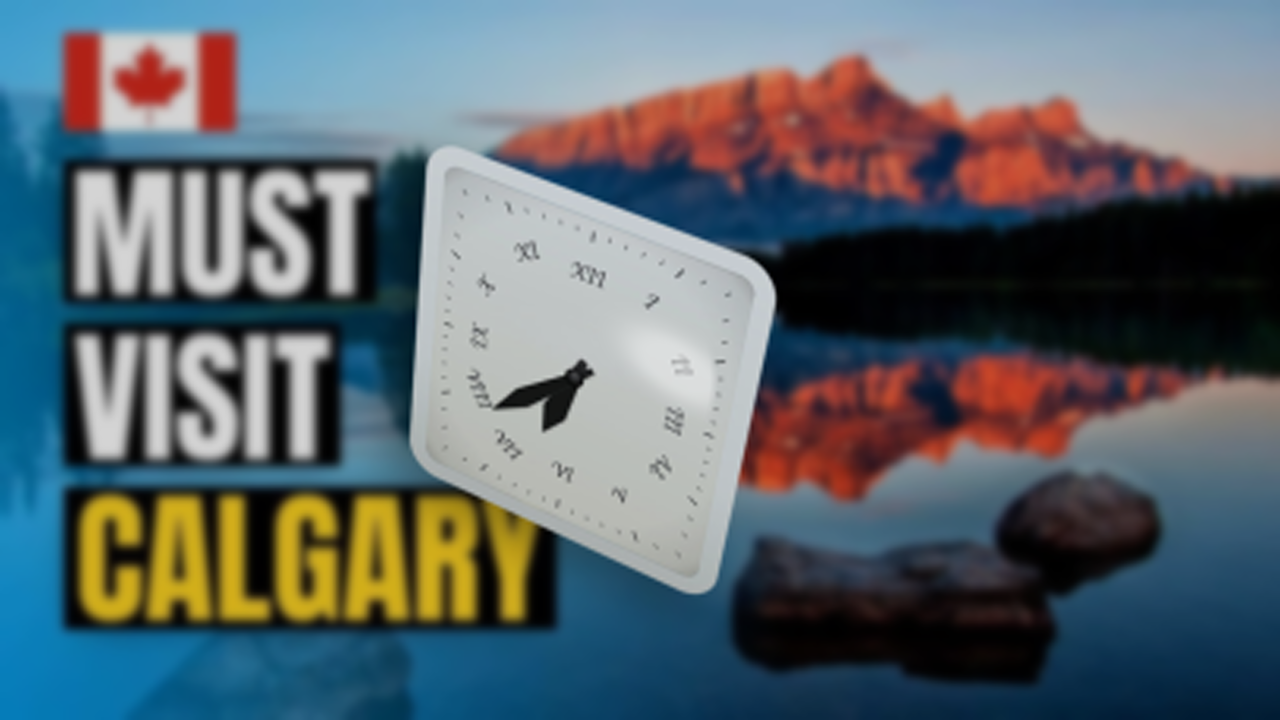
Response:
6.38
